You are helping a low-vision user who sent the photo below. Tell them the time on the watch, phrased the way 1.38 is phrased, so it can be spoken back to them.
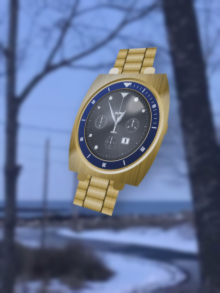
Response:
12.54
